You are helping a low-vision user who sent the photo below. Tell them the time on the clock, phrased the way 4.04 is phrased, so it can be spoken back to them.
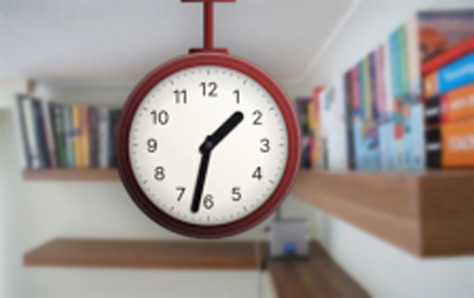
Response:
1.32
